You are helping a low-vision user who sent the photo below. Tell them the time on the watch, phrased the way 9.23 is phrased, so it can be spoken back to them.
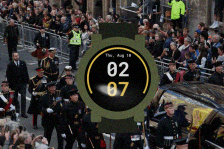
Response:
2.07
